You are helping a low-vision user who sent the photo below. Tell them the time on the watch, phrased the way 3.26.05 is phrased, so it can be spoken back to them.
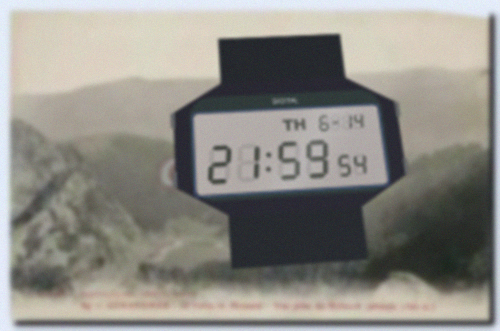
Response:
21.59.54
